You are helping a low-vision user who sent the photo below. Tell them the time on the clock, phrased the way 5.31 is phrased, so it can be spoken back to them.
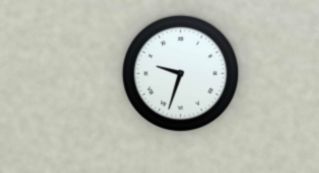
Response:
9.33
